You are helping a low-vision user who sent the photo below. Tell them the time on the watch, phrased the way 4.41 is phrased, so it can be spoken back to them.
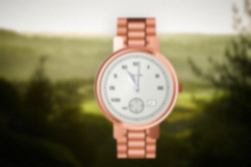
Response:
11.01
